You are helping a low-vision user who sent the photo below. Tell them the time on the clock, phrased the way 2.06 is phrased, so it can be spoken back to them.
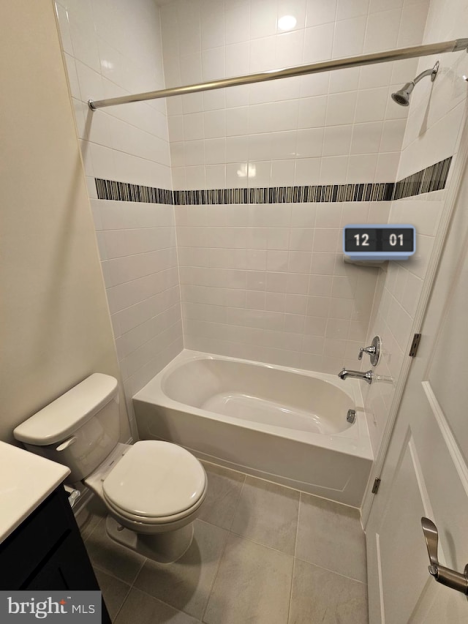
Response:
12.01
